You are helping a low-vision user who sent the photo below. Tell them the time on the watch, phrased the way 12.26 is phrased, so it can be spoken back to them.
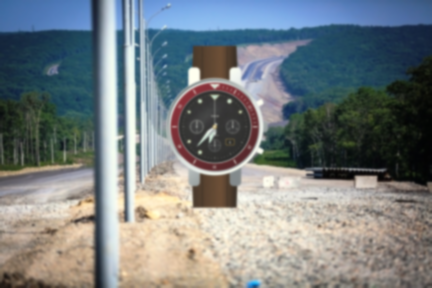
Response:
6.37
